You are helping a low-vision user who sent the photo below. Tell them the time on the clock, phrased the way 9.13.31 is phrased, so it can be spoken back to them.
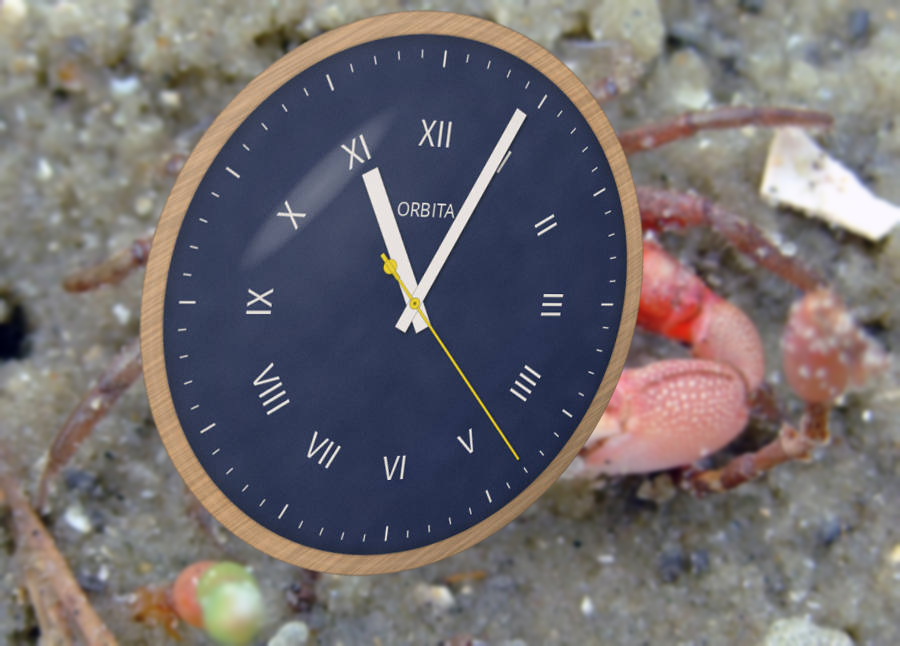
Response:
11.04.23
